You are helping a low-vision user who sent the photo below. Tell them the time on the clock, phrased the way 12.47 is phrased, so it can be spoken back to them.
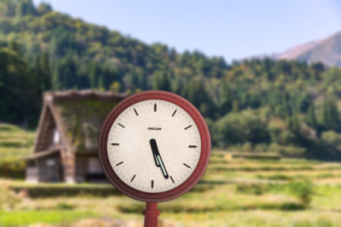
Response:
5.26
